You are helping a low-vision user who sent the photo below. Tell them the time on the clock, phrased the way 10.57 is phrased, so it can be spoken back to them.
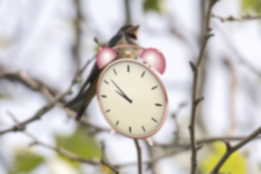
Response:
9.52
